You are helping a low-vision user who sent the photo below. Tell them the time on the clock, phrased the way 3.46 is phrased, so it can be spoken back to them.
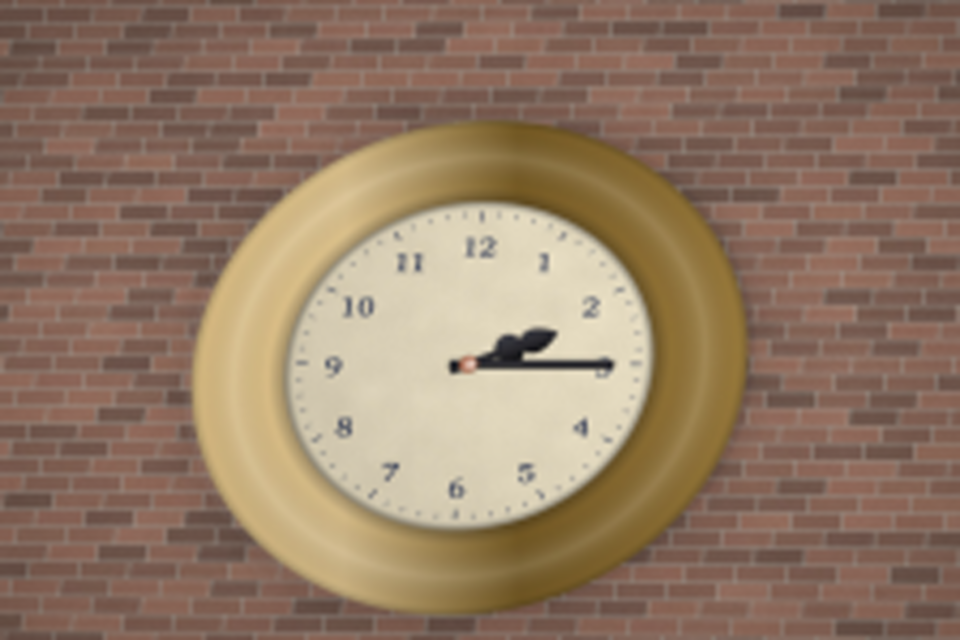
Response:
2.15
